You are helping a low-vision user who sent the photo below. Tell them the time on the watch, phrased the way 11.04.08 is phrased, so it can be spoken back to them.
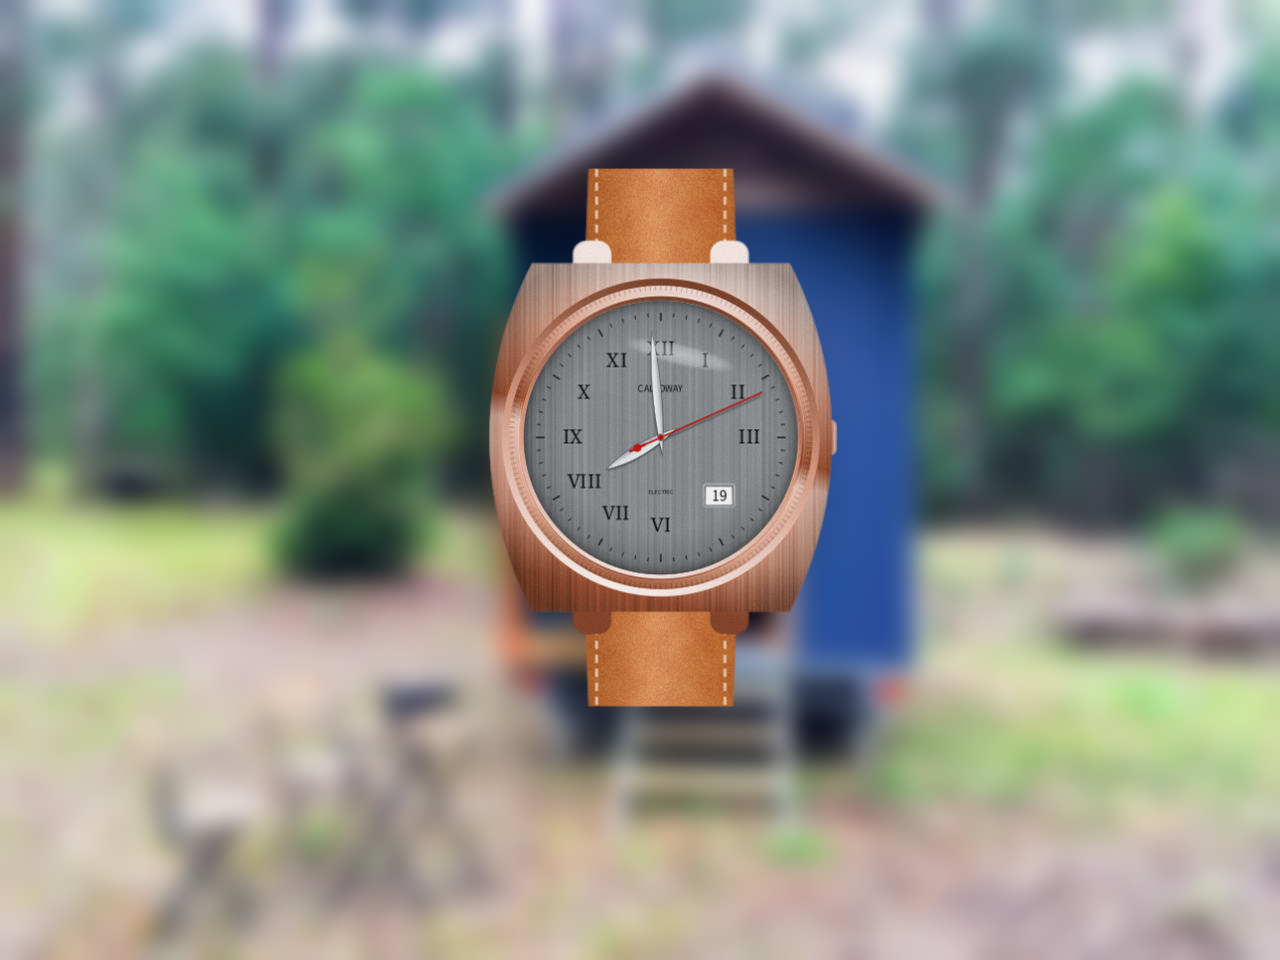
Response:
7.59.11
